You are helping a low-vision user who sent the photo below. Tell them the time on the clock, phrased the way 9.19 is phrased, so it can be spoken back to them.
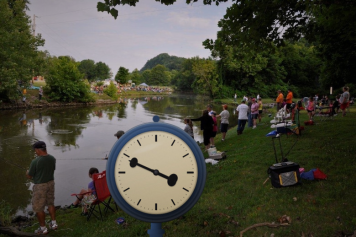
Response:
3.49
